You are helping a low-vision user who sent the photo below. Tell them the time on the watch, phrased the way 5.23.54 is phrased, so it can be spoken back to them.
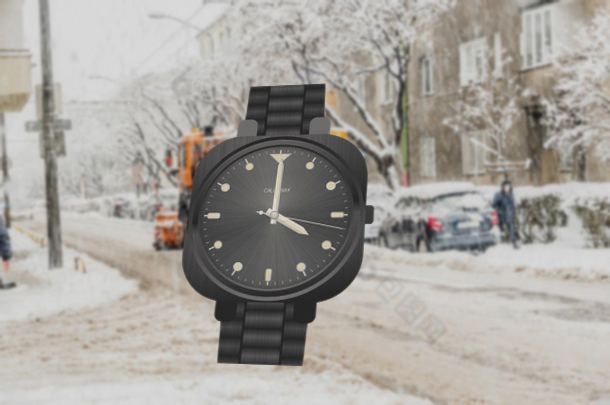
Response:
4.00.17
